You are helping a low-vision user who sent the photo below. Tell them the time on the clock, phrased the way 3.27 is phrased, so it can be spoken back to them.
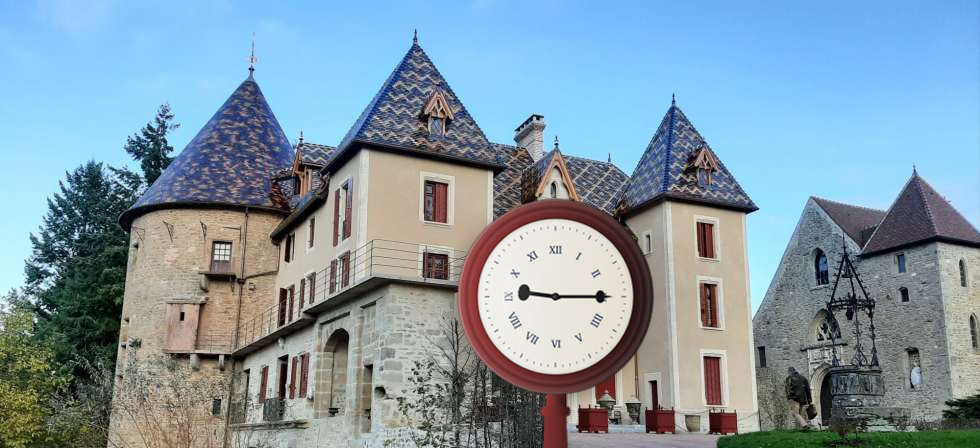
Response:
9.15
